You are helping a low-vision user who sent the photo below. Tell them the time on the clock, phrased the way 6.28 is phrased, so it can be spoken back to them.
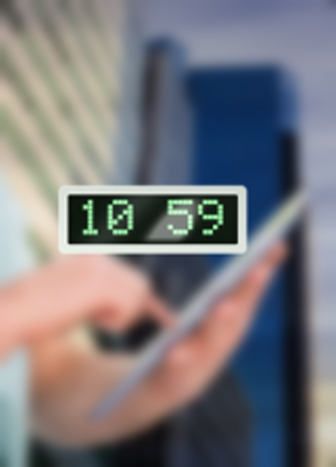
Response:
10.59
